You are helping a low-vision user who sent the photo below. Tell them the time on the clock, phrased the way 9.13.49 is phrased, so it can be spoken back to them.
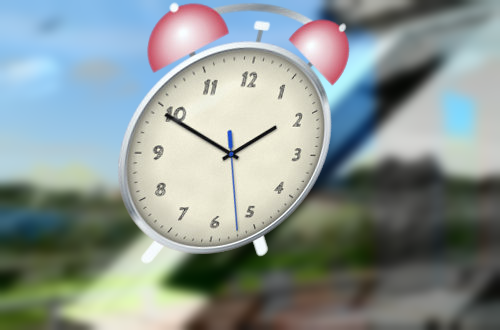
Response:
1.49.27
